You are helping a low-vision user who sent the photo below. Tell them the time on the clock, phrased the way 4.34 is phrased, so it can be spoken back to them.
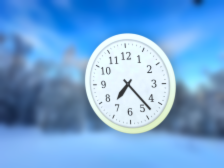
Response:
7.23
